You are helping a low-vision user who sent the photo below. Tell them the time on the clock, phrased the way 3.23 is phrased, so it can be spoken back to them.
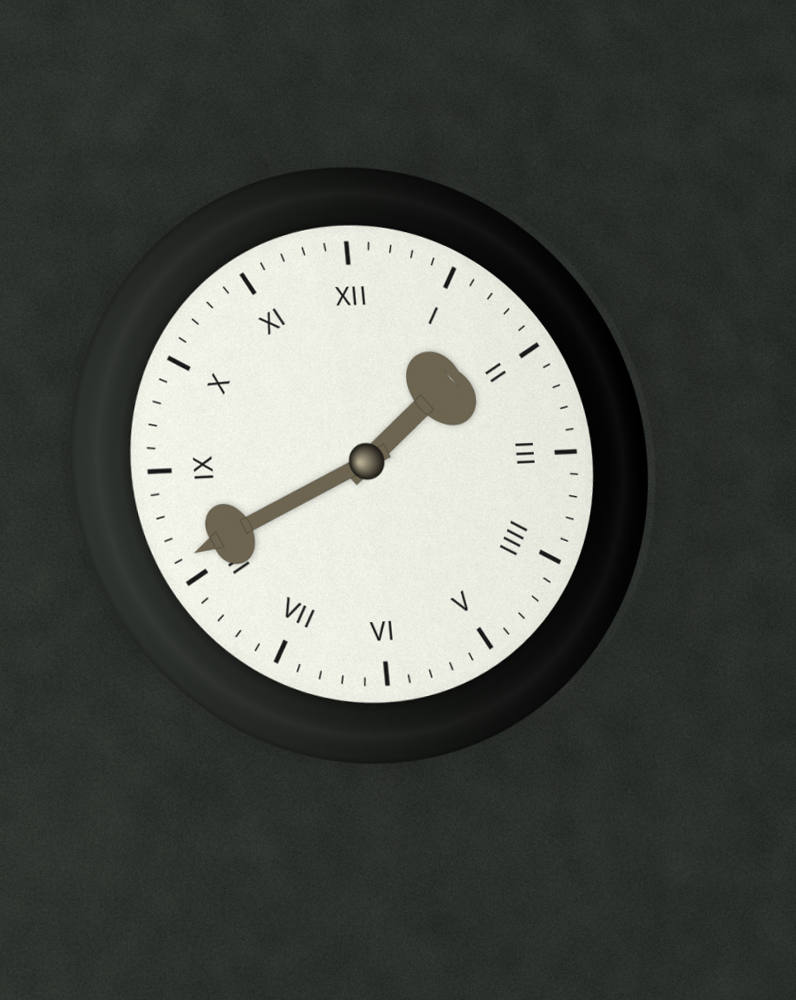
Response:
1.41
